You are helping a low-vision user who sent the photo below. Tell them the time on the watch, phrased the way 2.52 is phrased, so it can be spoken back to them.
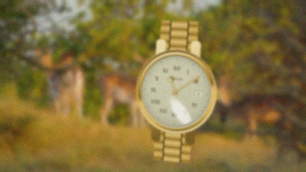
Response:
11.09
